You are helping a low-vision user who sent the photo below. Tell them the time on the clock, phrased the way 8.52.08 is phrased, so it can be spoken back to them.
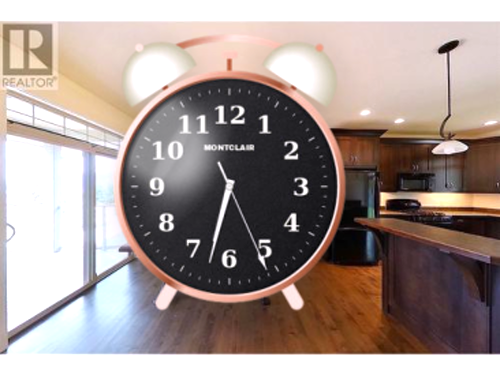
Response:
6.32.26
